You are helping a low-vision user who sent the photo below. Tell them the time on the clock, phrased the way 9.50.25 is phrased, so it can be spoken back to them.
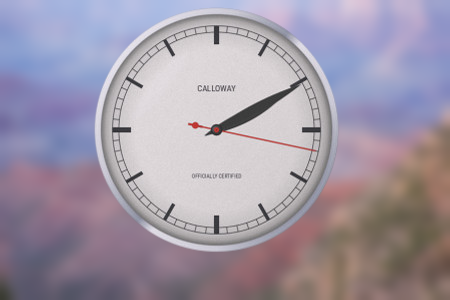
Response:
2.10.17
